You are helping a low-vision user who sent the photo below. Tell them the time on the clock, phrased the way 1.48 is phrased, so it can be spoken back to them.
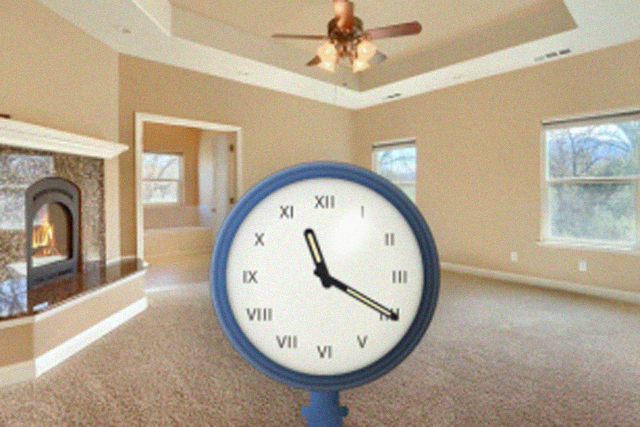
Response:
11.20
